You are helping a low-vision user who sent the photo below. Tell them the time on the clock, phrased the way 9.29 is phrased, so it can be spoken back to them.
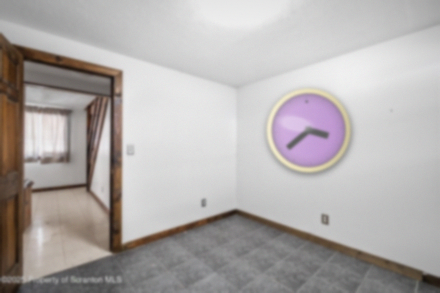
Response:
3.39
